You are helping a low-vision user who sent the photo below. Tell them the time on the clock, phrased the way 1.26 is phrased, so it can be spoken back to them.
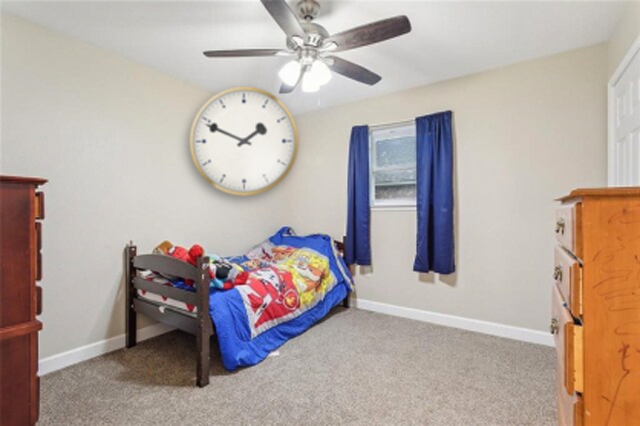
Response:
1.49
